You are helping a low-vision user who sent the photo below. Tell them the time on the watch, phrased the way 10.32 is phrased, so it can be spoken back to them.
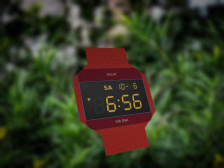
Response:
6.56
